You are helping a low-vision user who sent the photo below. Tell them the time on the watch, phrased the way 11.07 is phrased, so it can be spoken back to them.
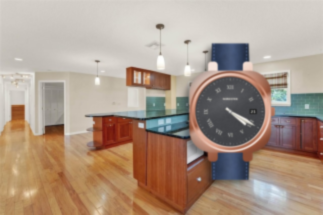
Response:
4.20
